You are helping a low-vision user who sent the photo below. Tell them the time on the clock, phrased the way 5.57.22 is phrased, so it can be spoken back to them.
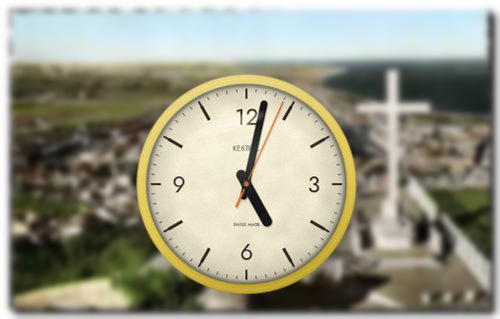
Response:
5.02.04
